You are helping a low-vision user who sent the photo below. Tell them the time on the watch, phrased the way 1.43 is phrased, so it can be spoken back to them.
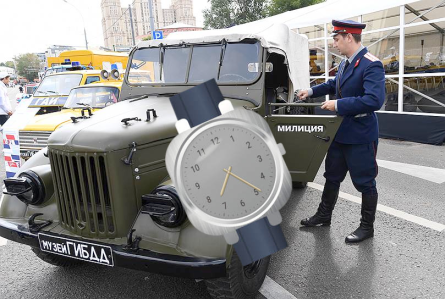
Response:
7.24
